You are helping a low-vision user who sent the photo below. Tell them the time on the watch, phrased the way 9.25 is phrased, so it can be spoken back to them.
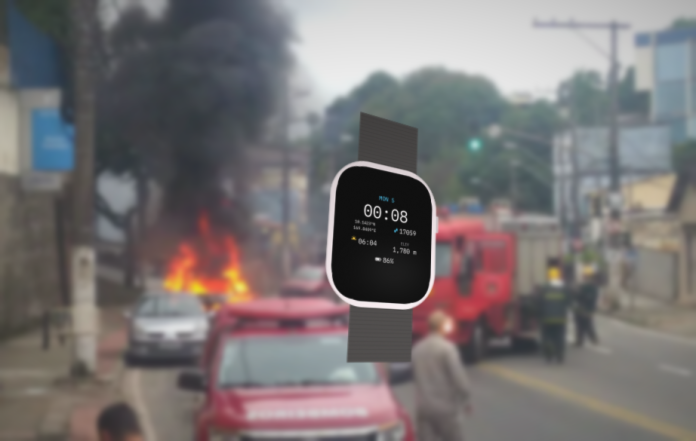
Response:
0.08
